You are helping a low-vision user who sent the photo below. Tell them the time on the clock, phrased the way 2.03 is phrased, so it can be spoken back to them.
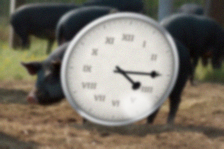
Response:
4.15
